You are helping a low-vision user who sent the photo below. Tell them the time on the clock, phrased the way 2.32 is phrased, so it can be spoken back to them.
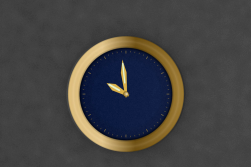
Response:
9.59
